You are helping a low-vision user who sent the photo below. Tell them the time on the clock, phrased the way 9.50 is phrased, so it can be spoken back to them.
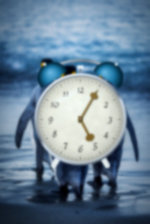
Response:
5.05
